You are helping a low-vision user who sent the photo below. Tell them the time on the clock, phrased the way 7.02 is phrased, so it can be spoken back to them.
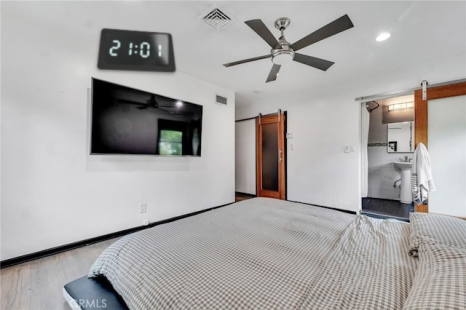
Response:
21.01
